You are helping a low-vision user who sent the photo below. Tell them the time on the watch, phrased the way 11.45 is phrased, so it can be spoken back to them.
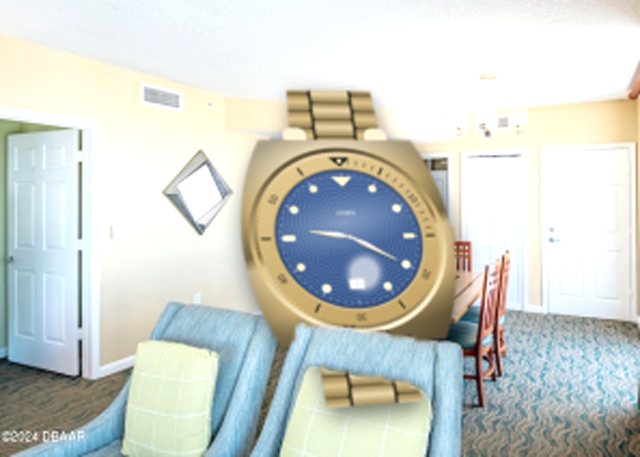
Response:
9.20
